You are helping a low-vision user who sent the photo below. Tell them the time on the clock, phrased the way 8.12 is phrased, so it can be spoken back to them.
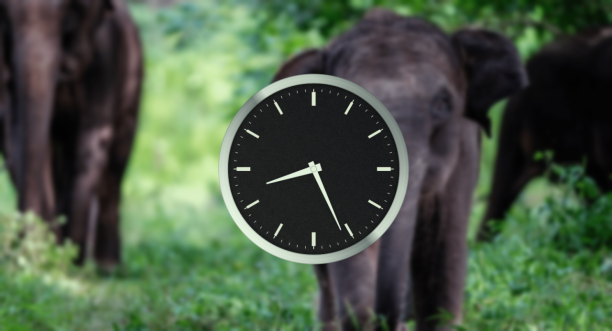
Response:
8.26
